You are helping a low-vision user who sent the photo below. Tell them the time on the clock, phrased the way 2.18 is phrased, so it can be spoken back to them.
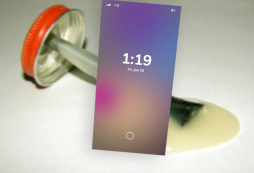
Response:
1.19
